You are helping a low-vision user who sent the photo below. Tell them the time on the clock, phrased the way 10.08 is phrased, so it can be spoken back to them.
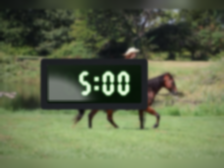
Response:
5.00
